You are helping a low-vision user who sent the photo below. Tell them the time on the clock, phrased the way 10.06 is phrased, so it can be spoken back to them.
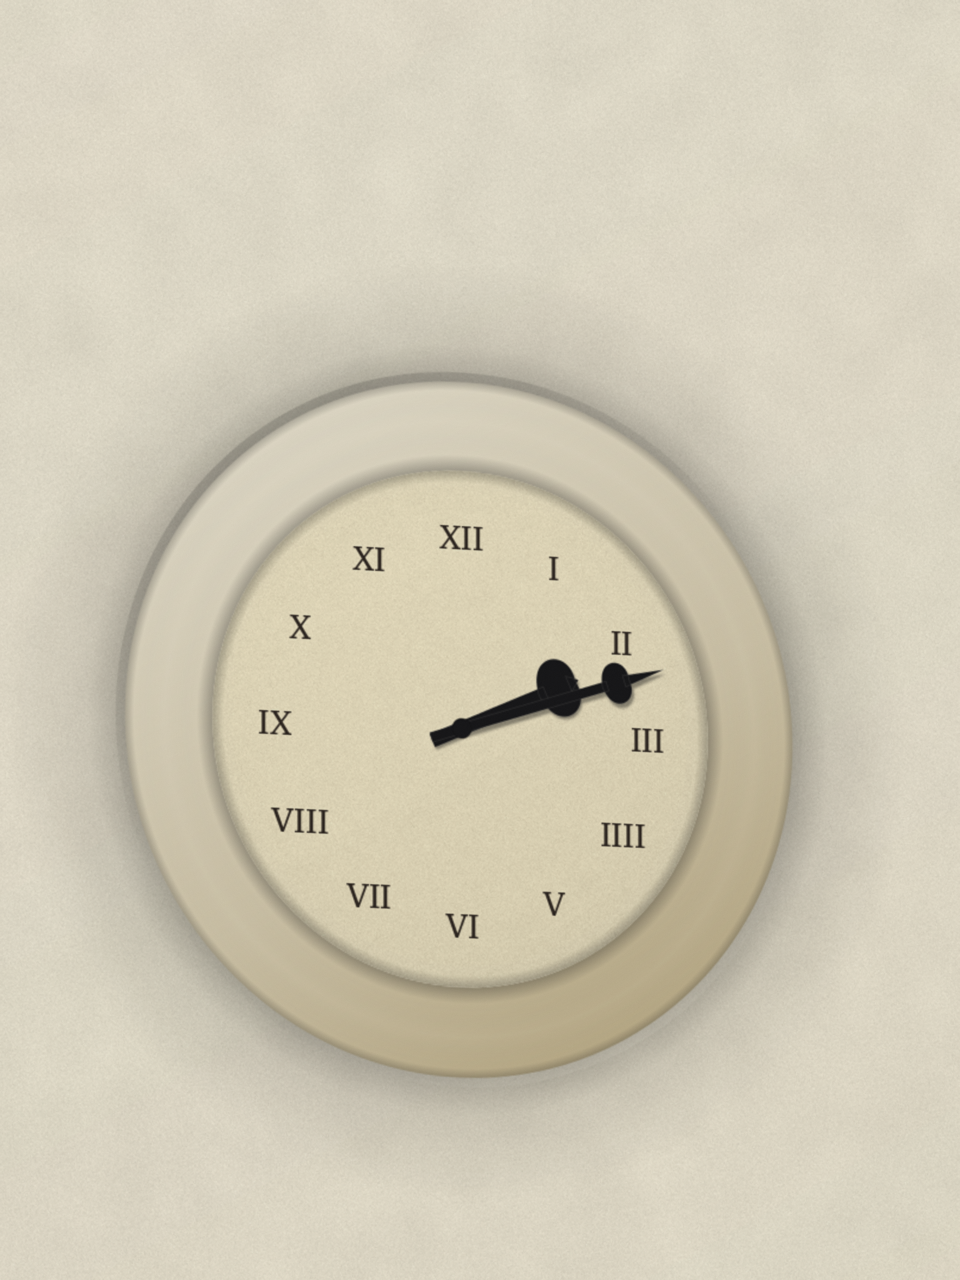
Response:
2.12
